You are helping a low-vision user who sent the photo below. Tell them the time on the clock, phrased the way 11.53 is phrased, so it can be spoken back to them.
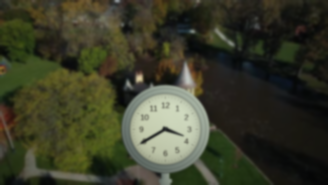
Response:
3.40
